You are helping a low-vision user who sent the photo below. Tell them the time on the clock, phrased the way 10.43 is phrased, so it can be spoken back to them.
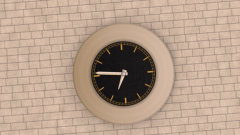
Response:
6.46
